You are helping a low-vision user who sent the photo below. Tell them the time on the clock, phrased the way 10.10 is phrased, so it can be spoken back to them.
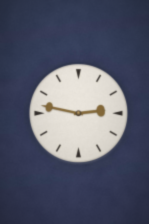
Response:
2.47
